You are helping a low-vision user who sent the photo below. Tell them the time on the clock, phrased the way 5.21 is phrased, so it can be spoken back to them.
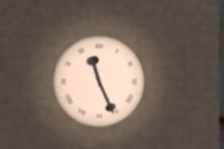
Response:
11.26
